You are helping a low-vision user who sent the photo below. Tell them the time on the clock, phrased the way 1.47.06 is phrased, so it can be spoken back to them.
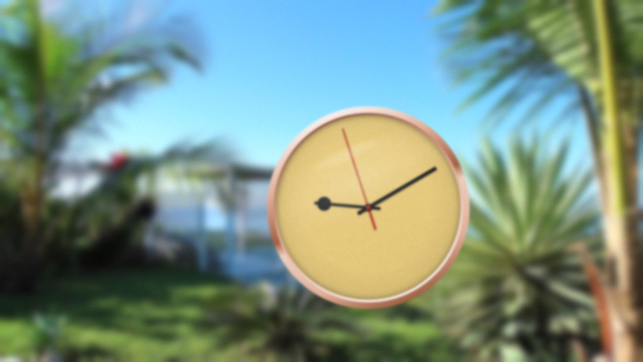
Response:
9.09.57
